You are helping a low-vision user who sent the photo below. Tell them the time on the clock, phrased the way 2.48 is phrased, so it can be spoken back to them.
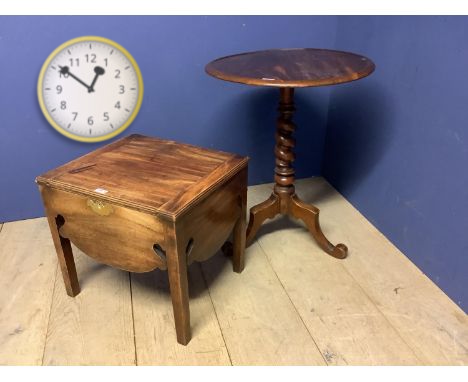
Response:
12.51
